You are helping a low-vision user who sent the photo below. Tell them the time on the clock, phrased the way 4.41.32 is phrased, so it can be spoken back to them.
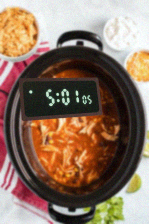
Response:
5.01.05
